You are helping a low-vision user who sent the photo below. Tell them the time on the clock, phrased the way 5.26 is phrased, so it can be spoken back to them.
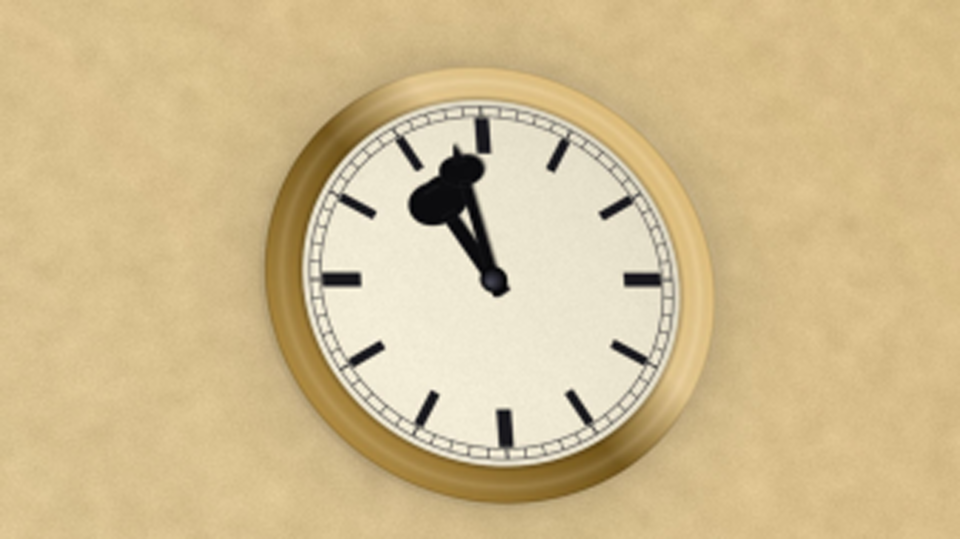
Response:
10.58
